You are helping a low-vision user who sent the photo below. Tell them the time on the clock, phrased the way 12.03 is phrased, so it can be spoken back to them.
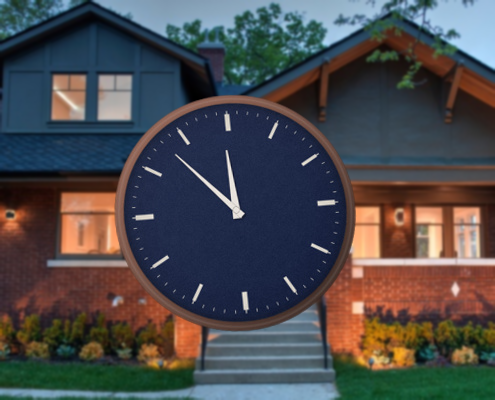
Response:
11.53
